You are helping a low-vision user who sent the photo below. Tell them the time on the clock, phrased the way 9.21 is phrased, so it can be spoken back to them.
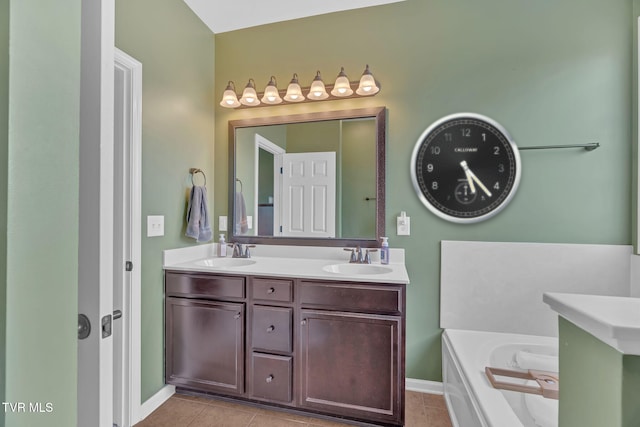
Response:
5.23
